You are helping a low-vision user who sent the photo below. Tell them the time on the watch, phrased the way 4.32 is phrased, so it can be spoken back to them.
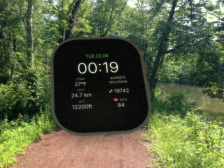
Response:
0.19
